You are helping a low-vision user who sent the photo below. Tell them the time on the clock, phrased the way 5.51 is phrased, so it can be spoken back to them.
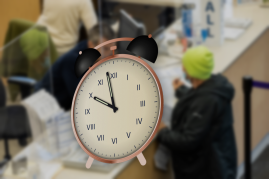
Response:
9.58
